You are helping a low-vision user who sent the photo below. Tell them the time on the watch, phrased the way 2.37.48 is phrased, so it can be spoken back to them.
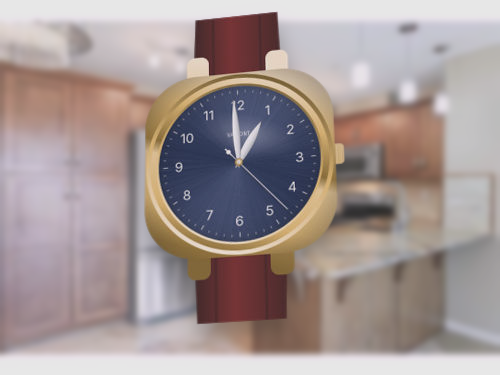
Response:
12.59.23
